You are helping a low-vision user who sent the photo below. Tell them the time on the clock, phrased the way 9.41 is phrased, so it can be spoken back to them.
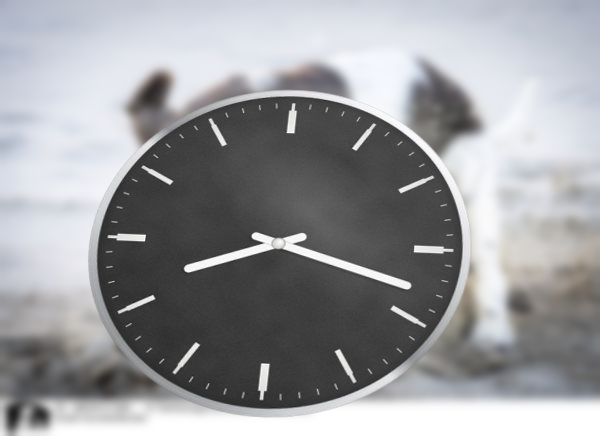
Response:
8.18
